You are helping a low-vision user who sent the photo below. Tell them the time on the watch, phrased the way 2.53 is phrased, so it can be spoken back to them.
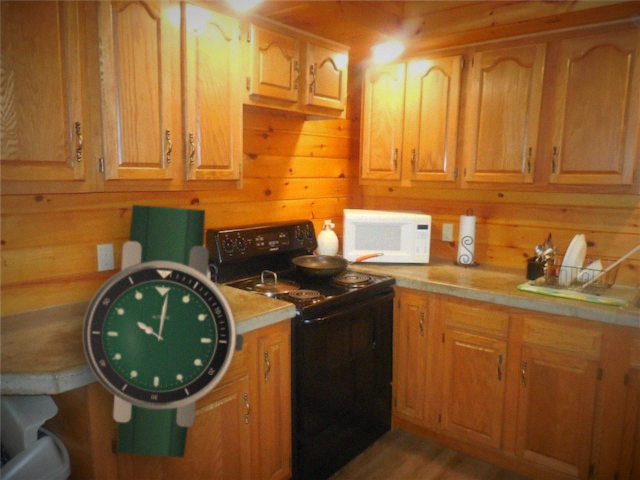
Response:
10.01
